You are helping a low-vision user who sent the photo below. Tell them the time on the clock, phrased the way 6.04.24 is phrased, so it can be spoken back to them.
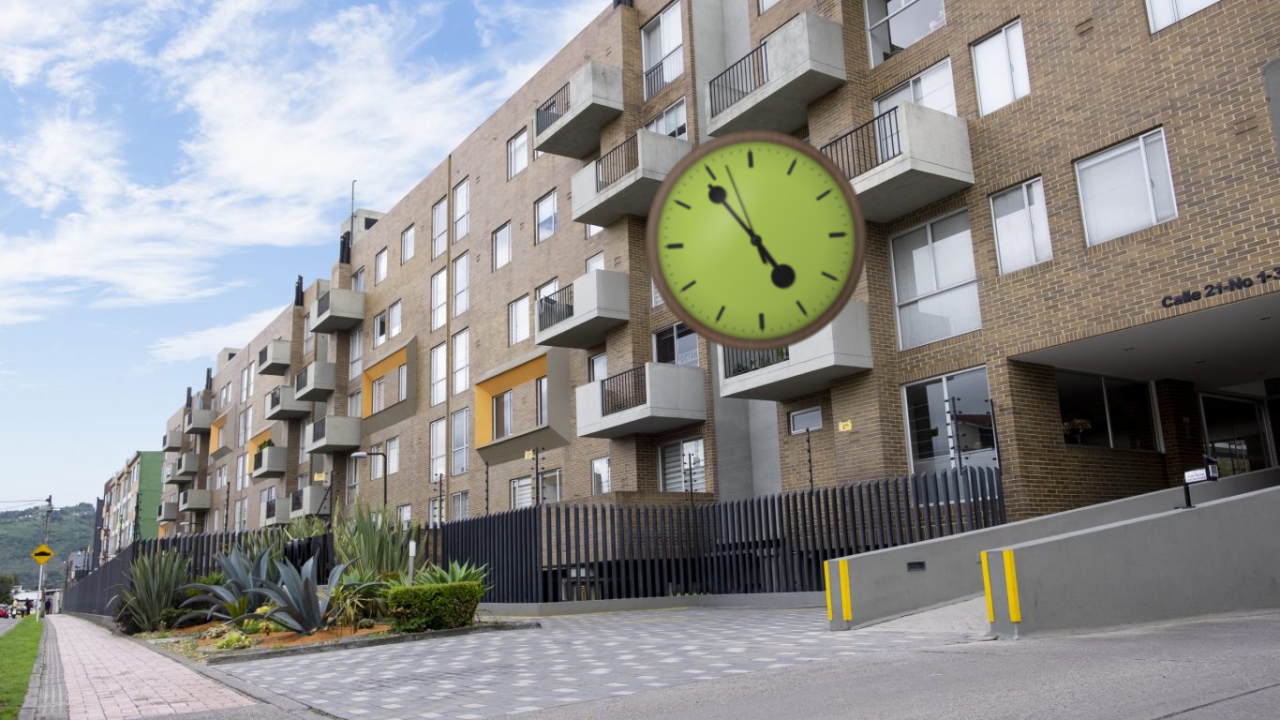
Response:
4.53.57
